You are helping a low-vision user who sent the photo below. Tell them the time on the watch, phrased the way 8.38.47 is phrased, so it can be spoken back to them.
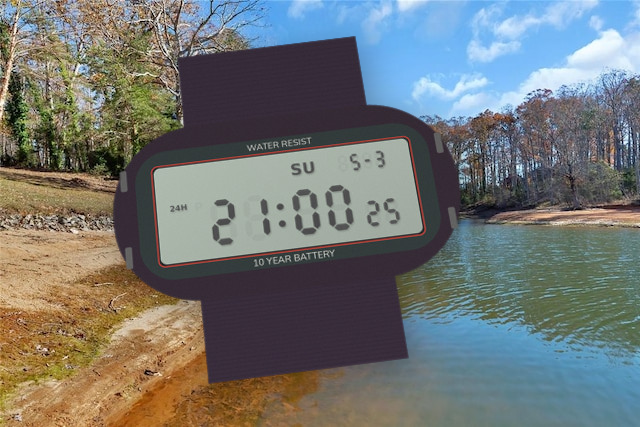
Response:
21.00.25
